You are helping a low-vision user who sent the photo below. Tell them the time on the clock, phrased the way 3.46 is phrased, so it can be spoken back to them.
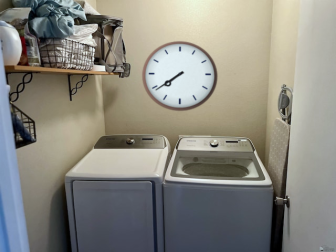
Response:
7.39
